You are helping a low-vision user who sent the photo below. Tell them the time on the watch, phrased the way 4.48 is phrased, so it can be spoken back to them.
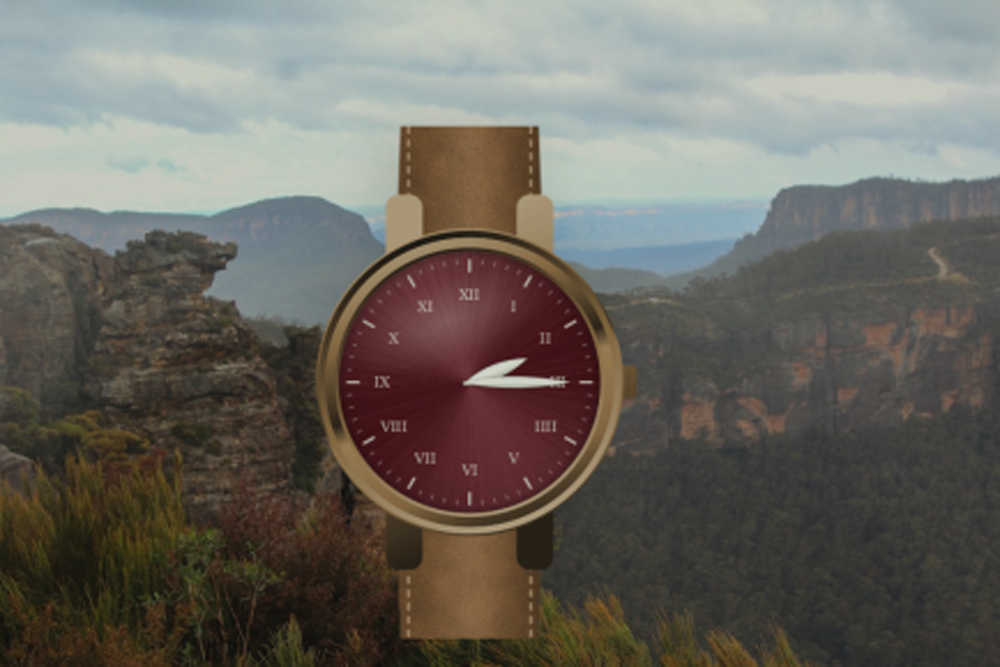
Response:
2.15
